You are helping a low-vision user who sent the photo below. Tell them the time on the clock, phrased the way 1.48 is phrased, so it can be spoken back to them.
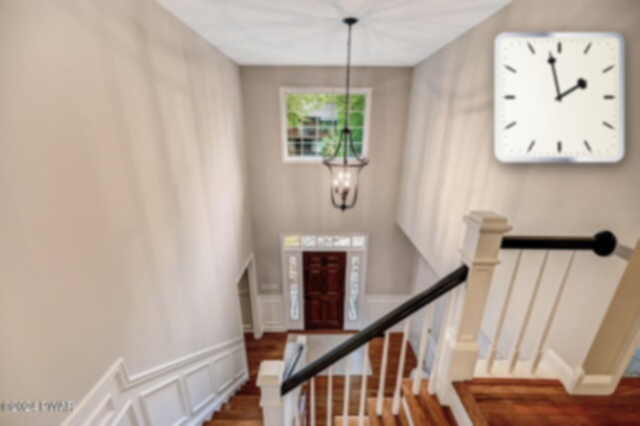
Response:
1.58
